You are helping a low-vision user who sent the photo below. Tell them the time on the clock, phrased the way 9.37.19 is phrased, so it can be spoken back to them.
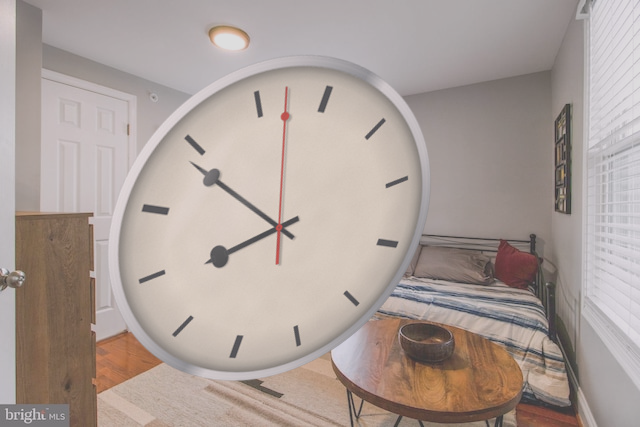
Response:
7.48.57
